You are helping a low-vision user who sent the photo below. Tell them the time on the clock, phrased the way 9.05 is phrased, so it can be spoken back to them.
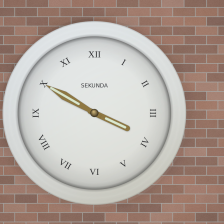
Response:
3.50
